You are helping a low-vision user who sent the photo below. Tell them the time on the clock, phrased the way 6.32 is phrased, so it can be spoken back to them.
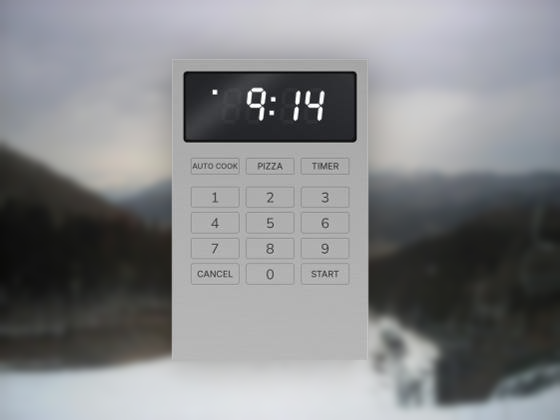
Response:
9.14
